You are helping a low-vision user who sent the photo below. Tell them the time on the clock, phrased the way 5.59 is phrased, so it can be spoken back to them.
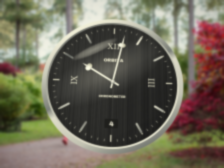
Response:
10.02
